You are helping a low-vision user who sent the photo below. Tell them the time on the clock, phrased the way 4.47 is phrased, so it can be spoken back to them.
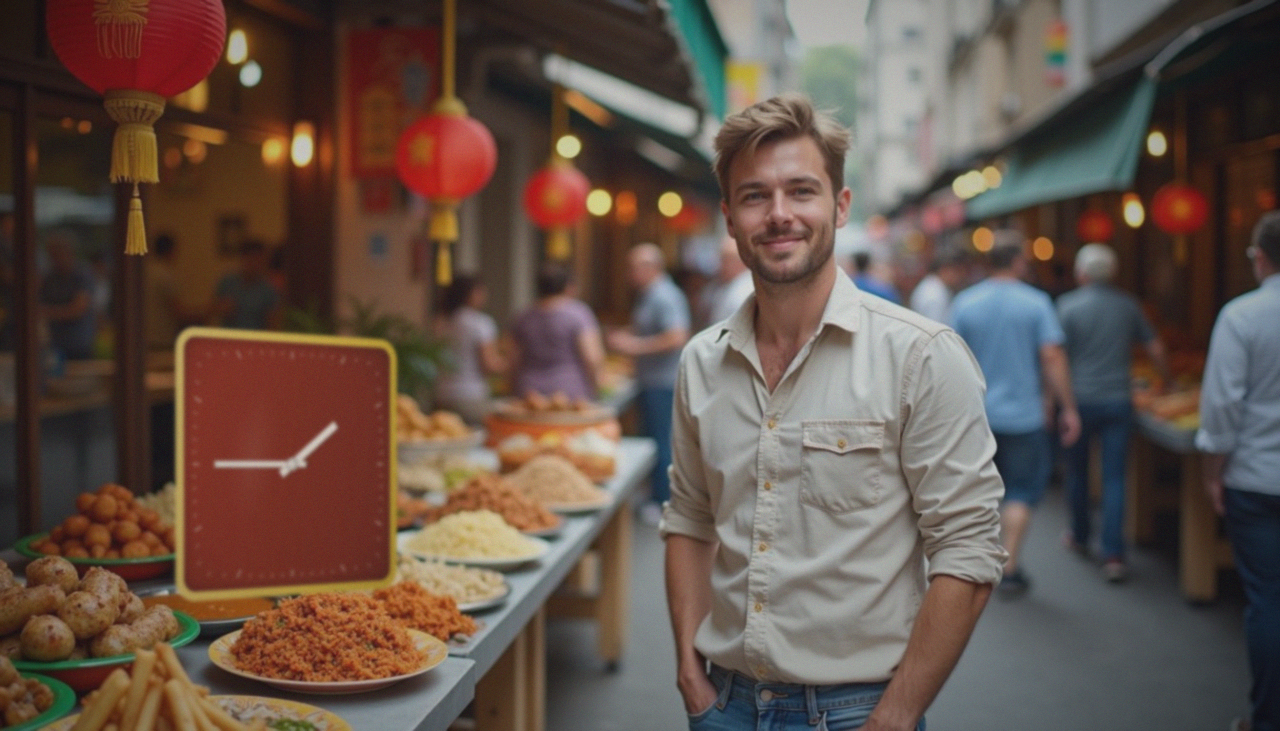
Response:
1.45
